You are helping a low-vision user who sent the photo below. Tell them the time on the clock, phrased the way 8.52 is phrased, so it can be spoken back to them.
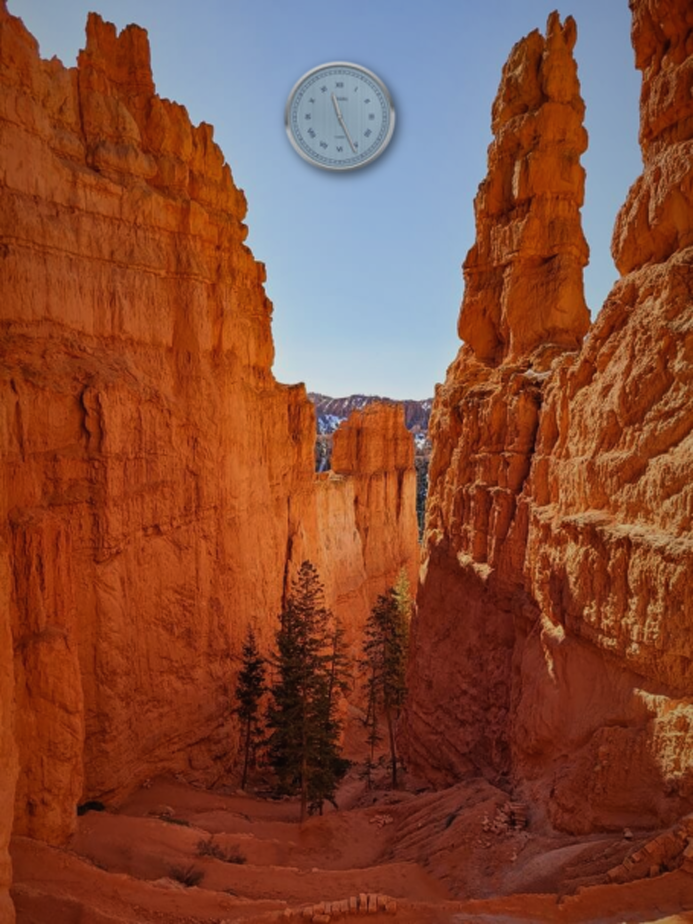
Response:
11.26
